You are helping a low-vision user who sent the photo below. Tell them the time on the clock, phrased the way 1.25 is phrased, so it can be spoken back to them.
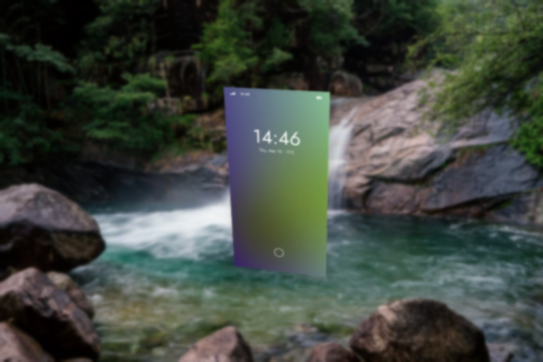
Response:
14.46
